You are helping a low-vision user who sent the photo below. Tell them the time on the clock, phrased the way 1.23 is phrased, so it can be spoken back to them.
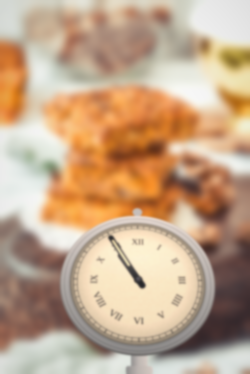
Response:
10.55
